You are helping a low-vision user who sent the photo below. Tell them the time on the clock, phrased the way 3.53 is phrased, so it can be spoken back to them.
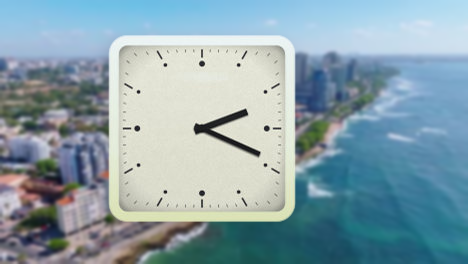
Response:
2.19
